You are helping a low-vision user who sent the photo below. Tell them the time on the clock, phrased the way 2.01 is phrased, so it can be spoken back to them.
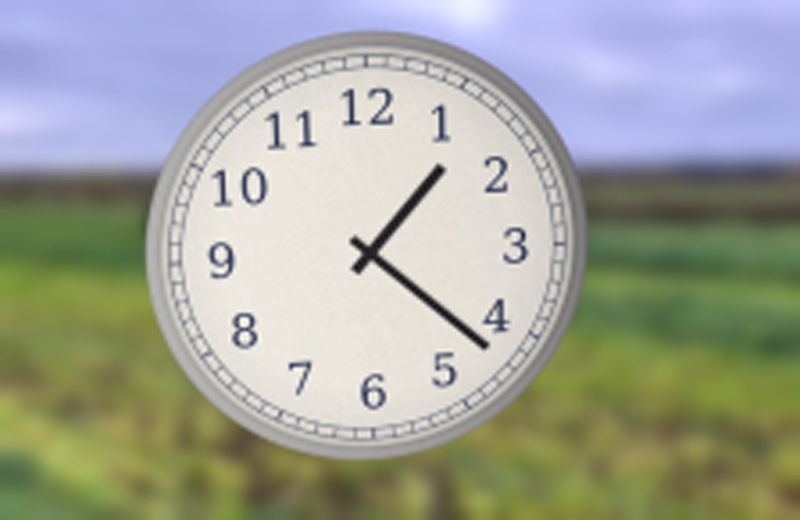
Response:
1.22
